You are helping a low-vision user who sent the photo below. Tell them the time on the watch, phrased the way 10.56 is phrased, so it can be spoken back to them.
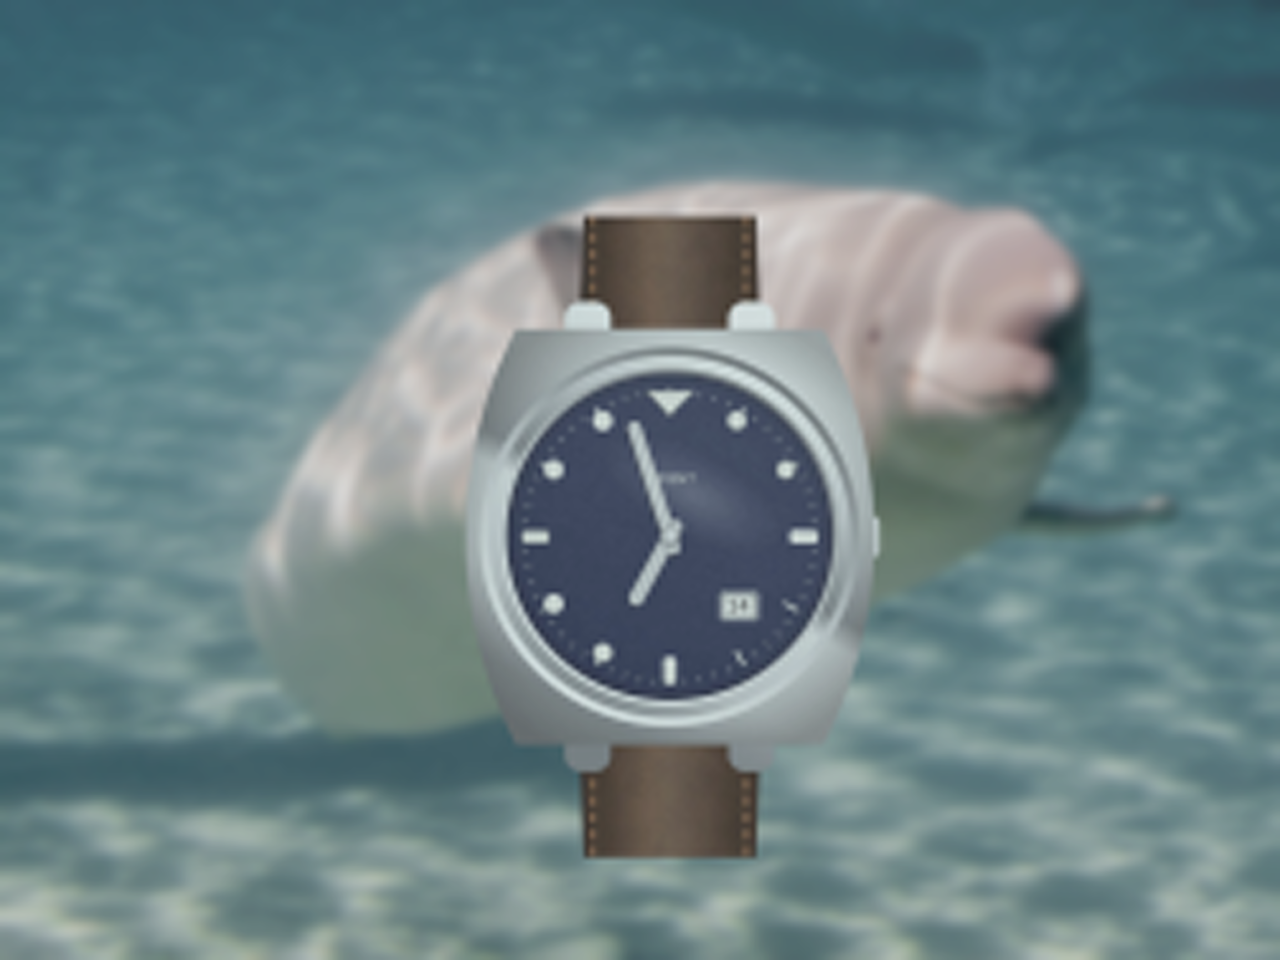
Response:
6.57
